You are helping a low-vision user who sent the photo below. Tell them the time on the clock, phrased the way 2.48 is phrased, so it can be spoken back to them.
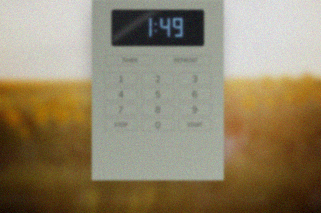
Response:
1.49
